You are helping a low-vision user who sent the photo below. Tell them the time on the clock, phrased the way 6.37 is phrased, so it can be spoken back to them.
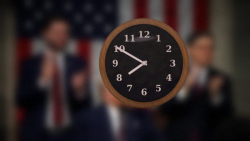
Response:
7.50
